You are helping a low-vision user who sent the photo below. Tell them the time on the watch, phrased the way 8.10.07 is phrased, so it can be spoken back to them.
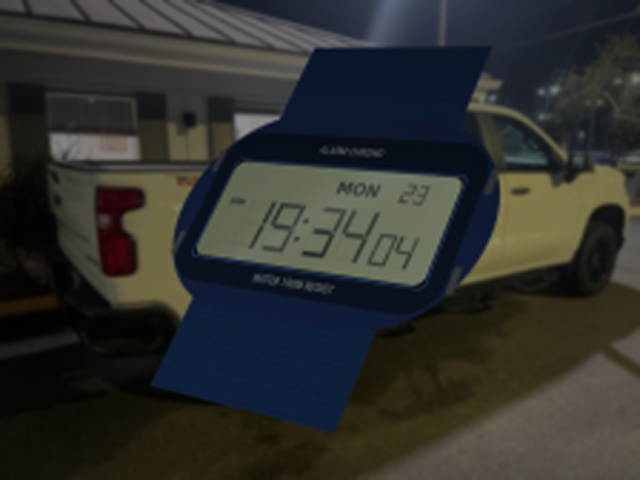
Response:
19.34.04
